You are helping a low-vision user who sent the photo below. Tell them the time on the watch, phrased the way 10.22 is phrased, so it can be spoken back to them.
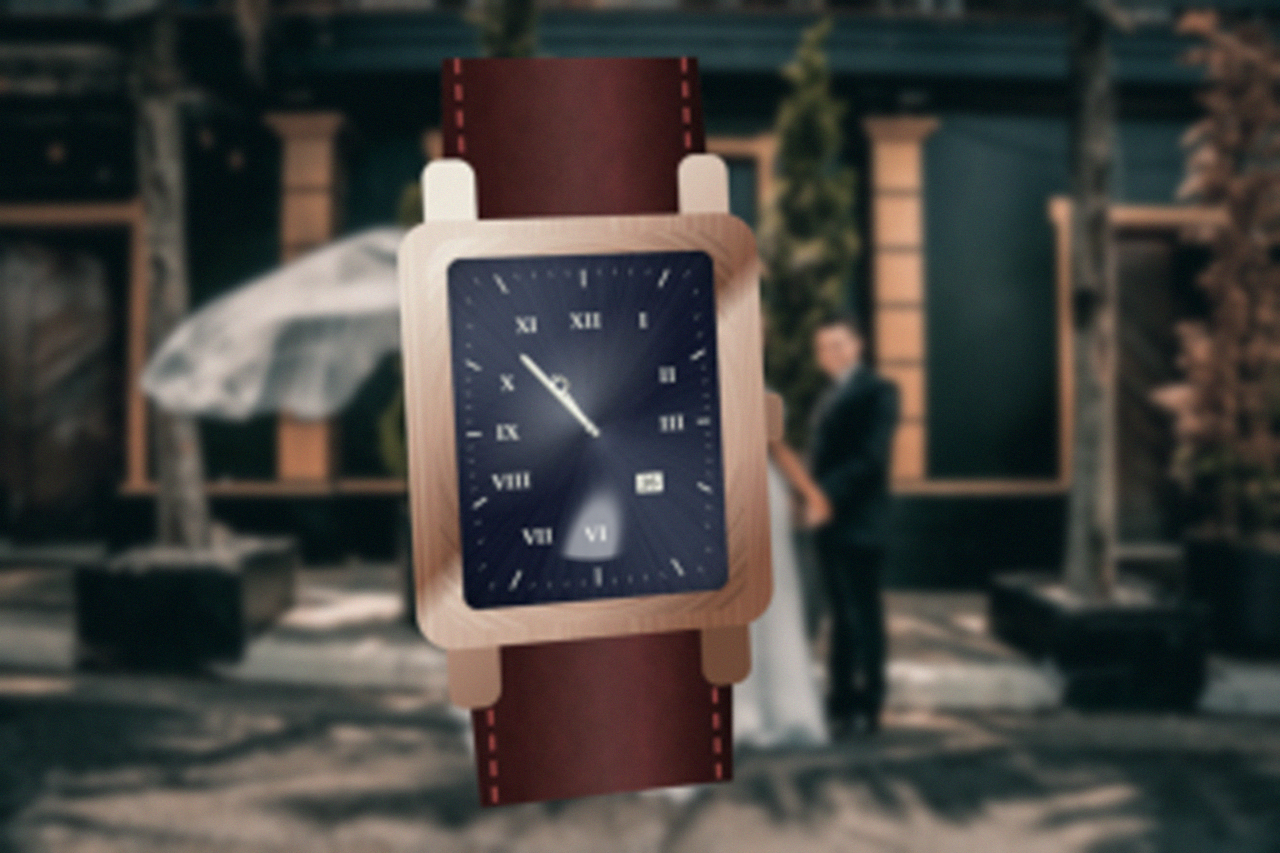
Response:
10.53
